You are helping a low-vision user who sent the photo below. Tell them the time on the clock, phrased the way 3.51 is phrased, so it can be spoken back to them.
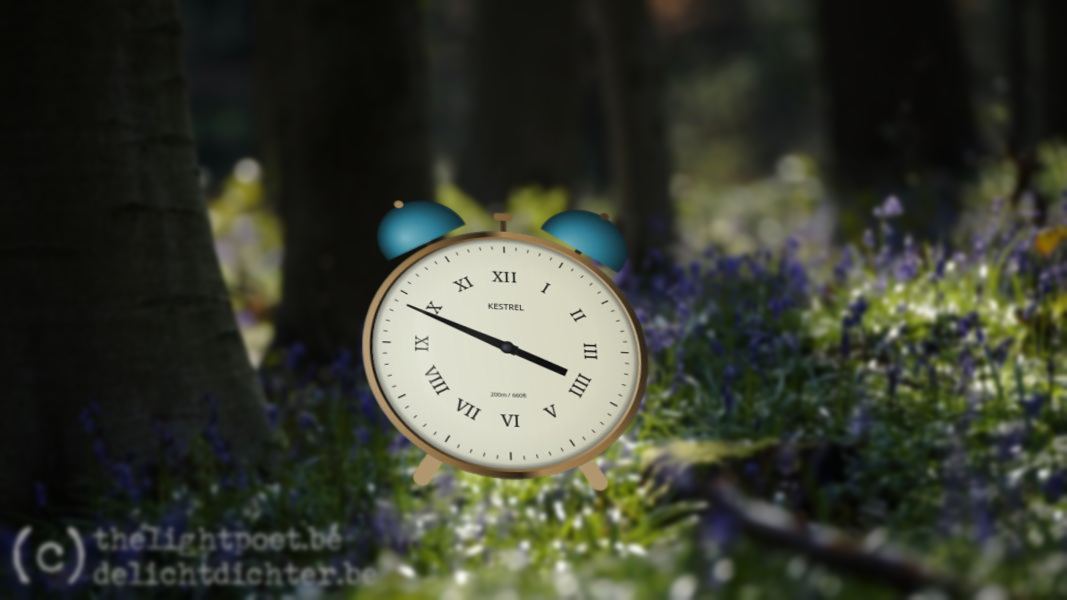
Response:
3.49
